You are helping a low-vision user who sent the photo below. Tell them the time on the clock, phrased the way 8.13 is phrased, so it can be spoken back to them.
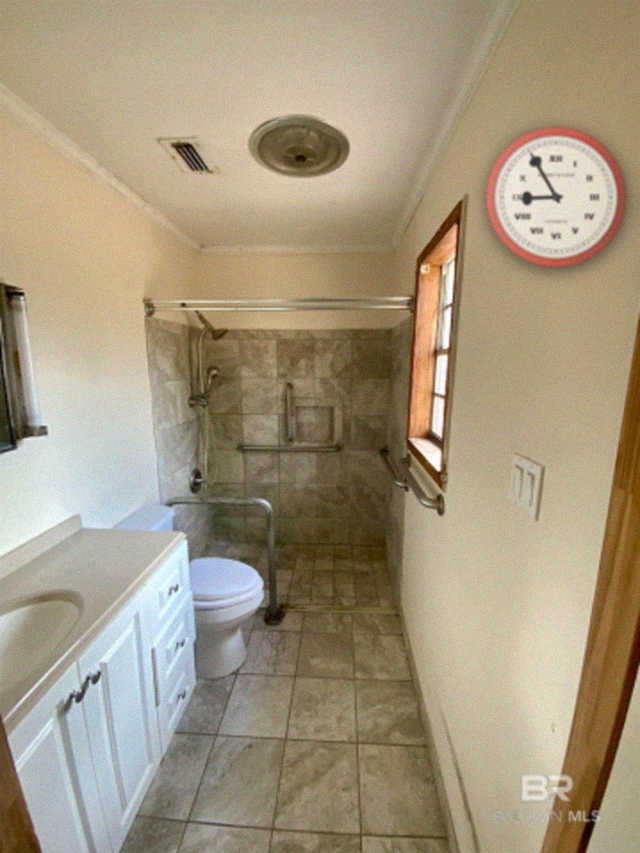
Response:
8.55
